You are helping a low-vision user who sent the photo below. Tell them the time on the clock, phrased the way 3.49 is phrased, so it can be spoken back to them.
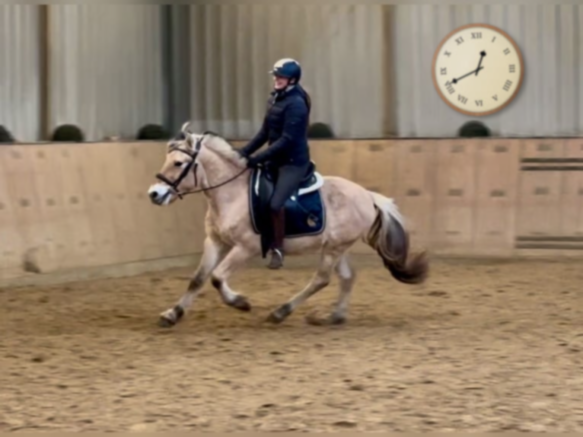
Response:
12.41
